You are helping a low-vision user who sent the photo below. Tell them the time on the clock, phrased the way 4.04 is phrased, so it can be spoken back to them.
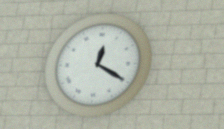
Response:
12.20
